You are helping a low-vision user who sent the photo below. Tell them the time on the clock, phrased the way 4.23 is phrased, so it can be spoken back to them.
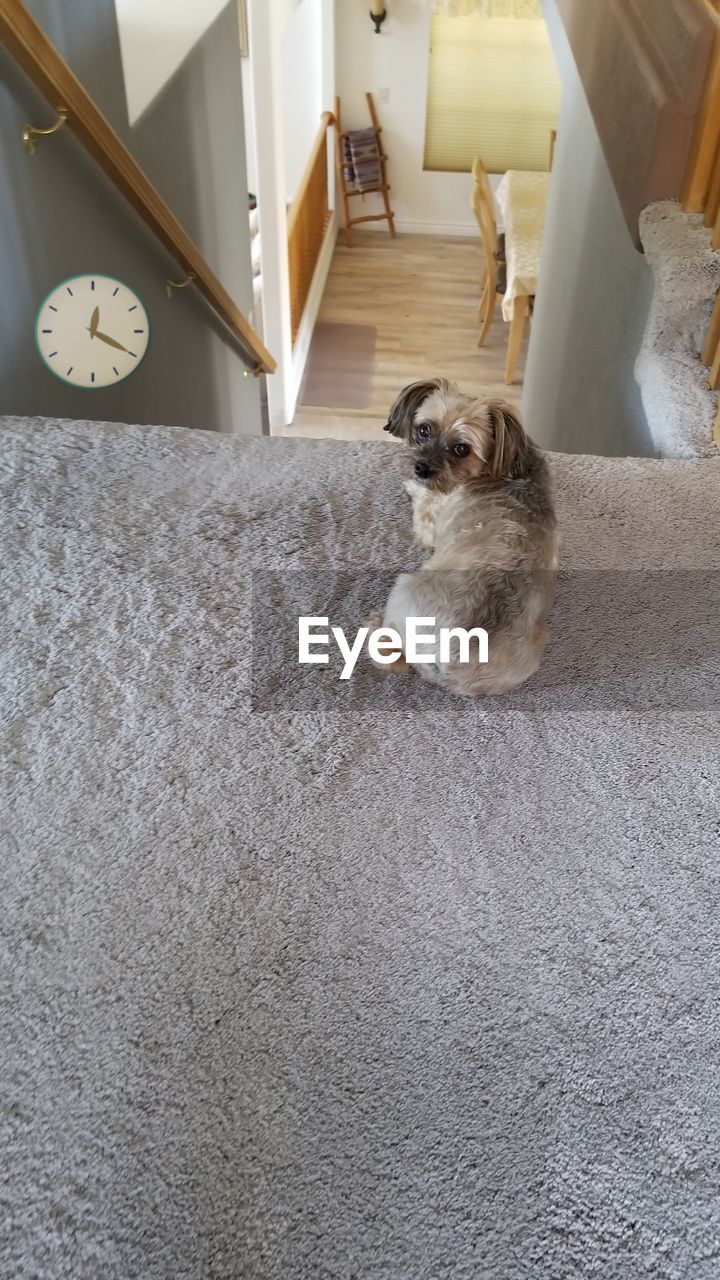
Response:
12.20
